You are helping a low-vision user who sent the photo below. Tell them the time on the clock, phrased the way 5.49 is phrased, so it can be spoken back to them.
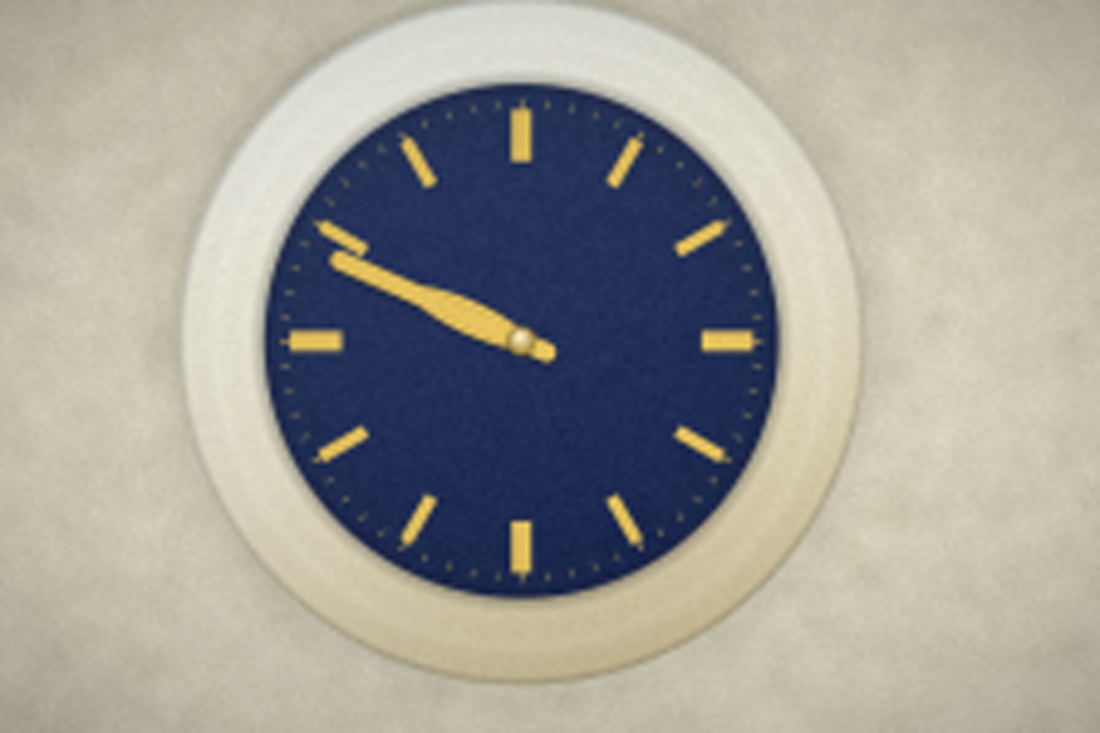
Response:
9.49
